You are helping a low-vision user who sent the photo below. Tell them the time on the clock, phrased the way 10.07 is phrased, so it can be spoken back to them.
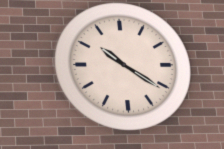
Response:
10.21
